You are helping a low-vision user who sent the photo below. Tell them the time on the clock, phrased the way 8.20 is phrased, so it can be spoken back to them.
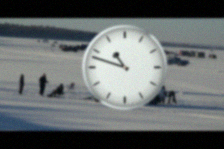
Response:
10.48
